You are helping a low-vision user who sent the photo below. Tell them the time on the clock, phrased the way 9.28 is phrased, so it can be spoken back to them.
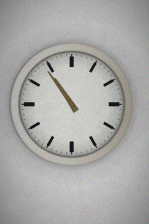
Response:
10.54
